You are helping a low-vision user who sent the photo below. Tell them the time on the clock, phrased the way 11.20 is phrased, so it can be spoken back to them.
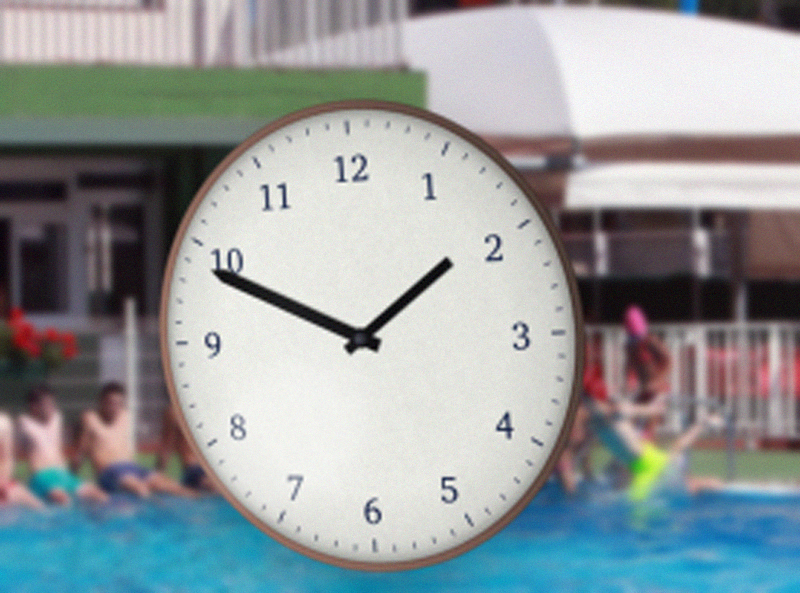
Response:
1.49
